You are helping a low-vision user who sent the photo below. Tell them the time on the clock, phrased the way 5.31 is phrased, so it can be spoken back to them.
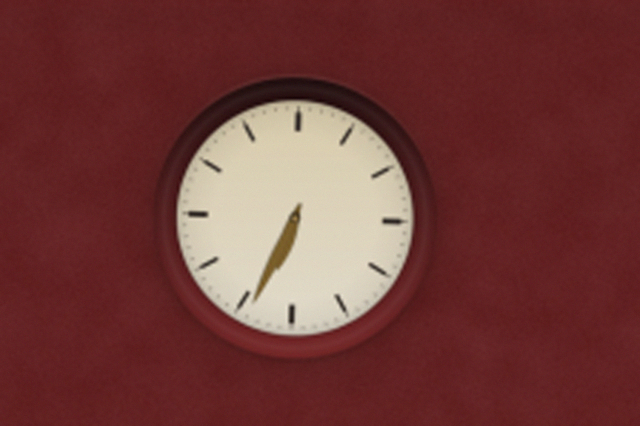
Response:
6.34
